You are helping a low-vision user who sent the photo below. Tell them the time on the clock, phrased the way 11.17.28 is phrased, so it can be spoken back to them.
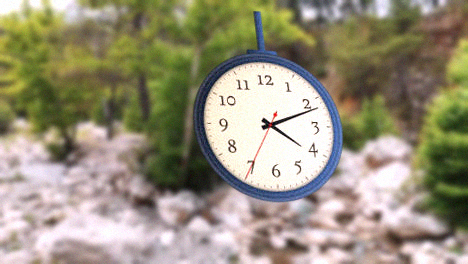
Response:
4.11.35
